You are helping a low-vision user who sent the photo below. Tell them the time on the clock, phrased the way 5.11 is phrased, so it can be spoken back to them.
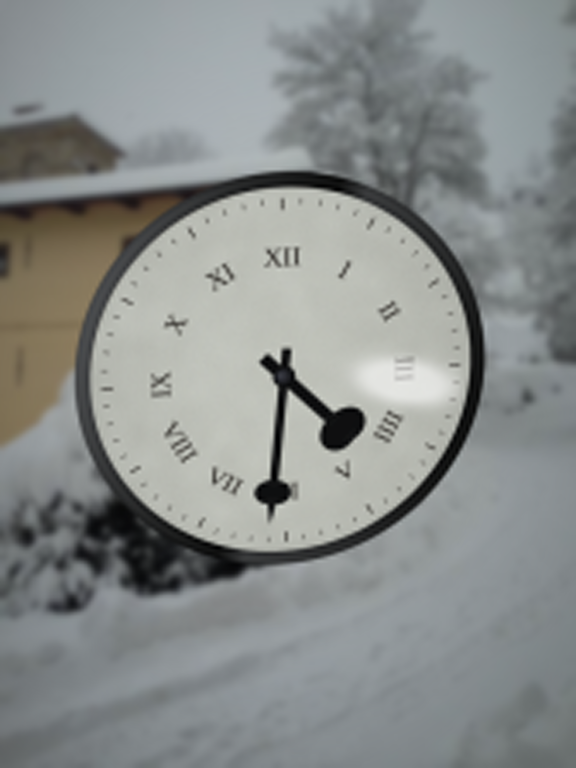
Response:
4.31
